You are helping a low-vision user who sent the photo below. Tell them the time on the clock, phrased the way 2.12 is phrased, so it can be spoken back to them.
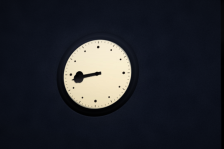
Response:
8.43
